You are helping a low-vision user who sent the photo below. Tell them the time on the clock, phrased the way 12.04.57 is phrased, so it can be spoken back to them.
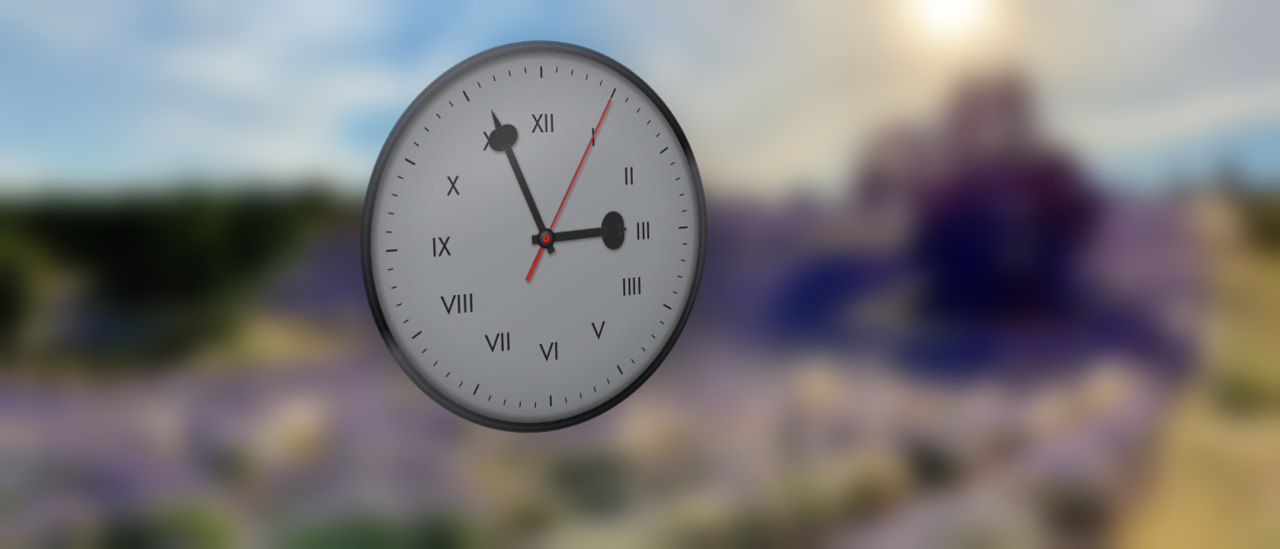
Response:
2.56.05
